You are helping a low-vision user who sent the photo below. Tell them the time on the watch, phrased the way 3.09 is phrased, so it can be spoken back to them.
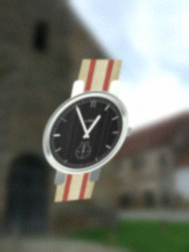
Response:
12.55
